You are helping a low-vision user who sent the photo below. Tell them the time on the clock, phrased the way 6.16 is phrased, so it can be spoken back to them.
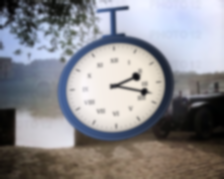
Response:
2.18
